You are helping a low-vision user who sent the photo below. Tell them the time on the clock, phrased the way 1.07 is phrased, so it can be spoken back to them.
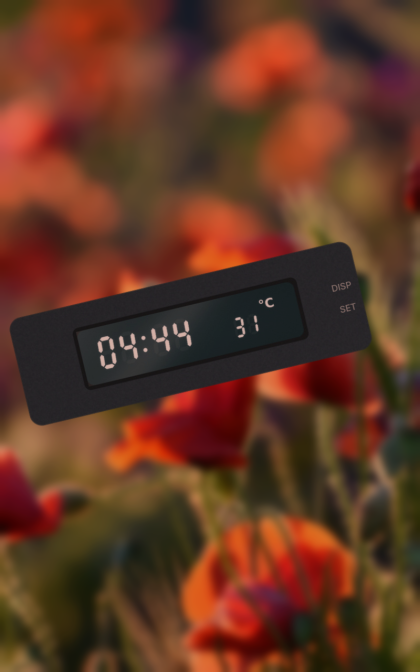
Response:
4.44
